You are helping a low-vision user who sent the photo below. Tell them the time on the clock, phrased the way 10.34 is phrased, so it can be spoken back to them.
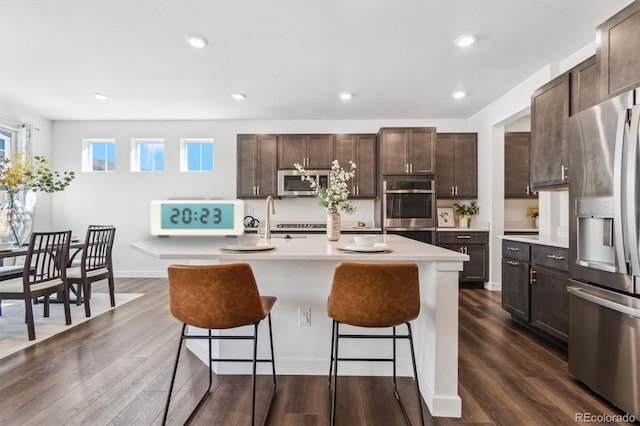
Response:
20.23
